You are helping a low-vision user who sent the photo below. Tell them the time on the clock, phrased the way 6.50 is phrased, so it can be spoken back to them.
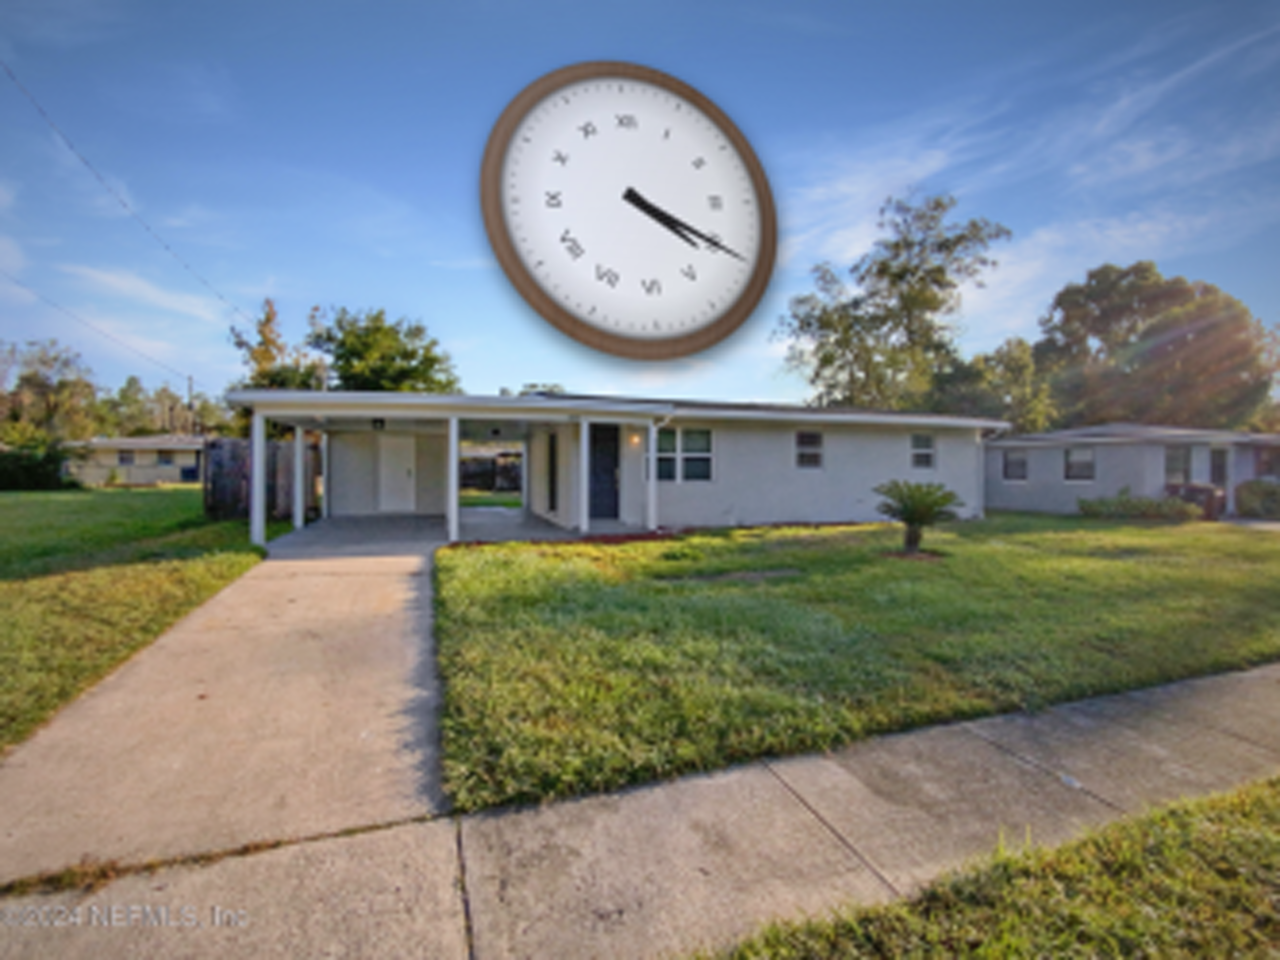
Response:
4.20
